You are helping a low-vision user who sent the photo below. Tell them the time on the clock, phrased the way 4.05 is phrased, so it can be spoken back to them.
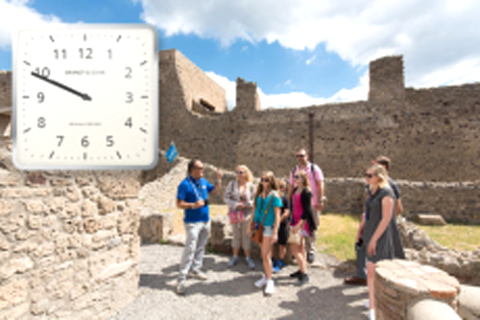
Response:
9.49
